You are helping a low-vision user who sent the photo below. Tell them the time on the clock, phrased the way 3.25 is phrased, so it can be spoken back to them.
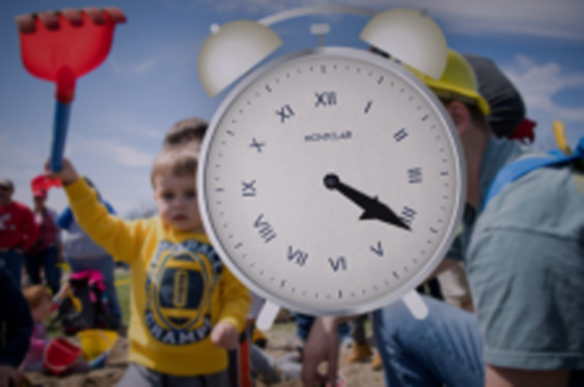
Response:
4.21
